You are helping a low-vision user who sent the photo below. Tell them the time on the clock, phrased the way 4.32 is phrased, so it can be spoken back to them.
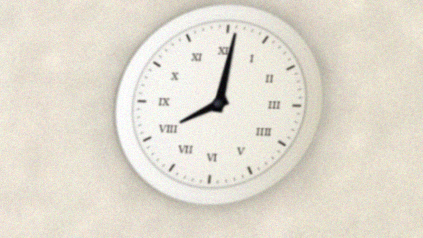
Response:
8.01
